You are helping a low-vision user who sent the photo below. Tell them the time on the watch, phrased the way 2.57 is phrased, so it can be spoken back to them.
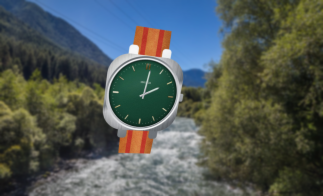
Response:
2.01
